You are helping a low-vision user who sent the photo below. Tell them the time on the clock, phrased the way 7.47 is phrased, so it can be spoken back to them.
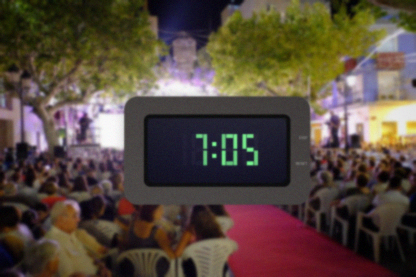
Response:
7.05
